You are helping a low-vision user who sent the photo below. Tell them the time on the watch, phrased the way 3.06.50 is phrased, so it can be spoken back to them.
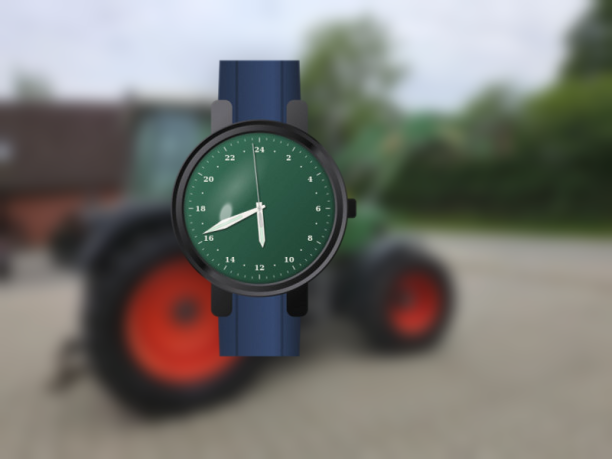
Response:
11.40.59
